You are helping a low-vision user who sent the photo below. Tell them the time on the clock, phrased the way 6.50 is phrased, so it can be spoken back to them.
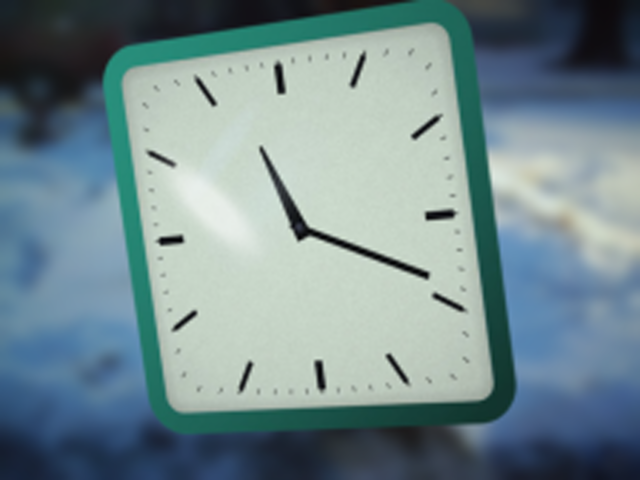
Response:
11.19
